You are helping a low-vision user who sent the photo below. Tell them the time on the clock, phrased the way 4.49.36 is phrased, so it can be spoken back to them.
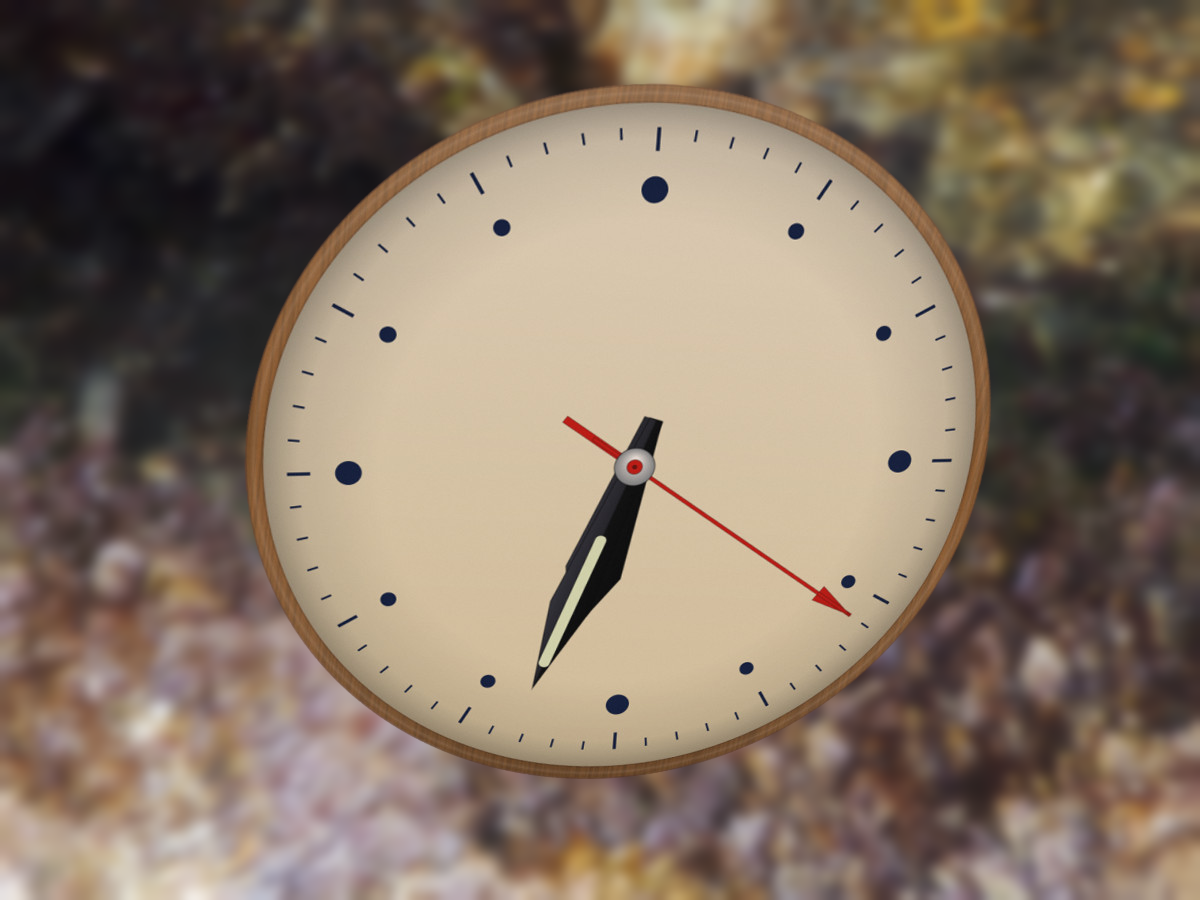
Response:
6.33.21
